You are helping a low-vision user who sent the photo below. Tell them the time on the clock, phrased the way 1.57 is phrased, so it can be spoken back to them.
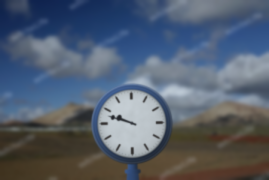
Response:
9.48
